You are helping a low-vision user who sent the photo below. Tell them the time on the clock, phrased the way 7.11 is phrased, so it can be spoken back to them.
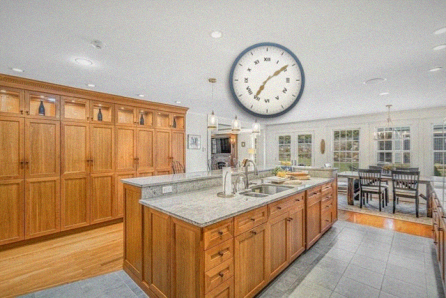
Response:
7.09
